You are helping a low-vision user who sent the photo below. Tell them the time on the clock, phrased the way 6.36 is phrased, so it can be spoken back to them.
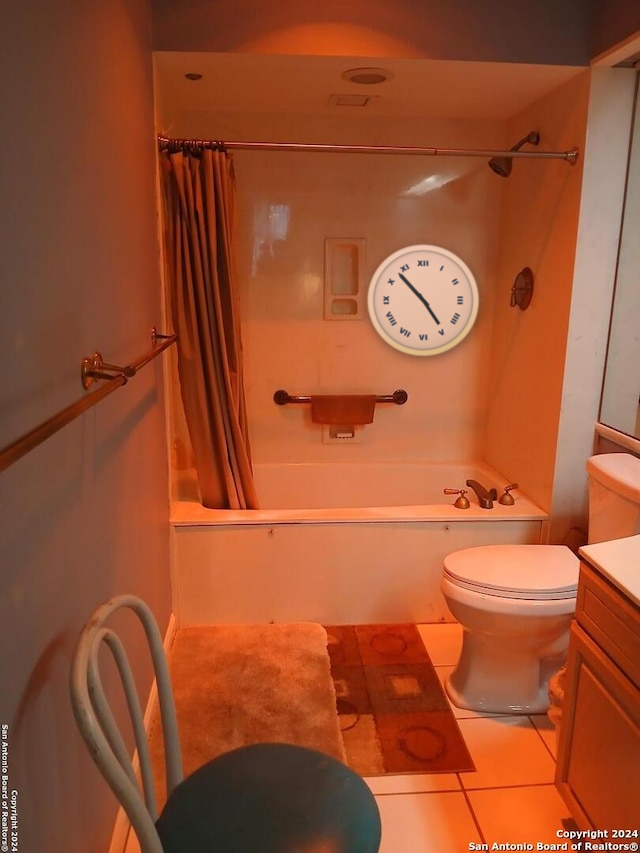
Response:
4.53
